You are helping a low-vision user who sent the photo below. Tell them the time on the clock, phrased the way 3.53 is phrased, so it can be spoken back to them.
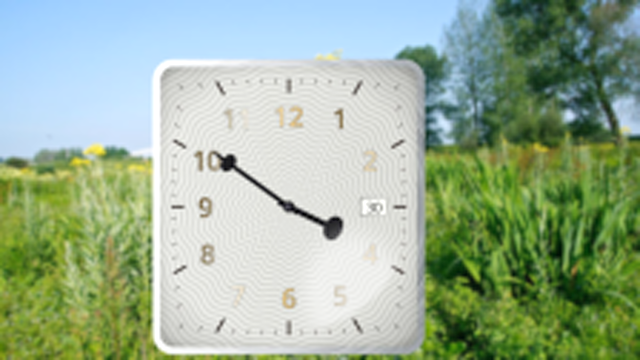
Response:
3.51
